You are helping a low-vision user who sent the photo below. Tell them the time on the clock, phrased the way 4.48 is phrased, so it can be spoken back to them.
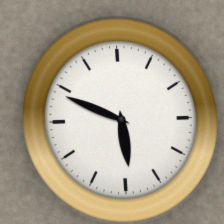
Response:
5.49
